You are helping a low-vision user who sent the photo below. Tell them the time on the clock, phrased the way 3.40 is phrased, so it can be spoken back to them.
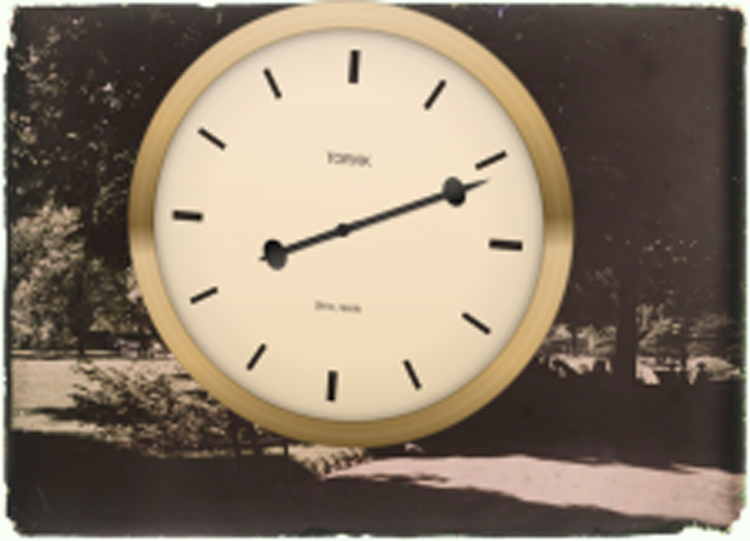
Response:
8.11
